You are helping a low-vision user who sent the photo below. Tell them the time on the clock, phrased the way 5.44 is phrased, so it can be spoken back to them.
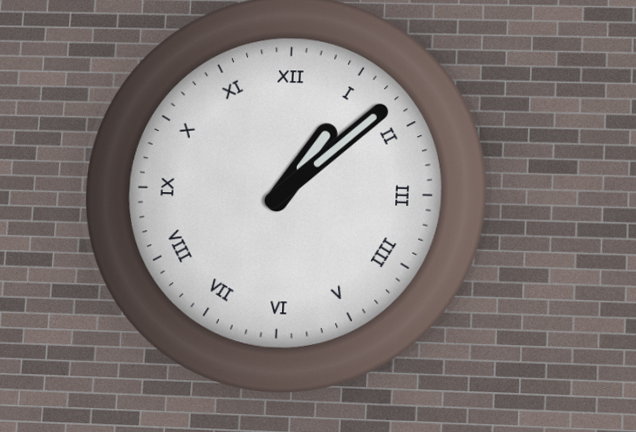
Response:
1.08
